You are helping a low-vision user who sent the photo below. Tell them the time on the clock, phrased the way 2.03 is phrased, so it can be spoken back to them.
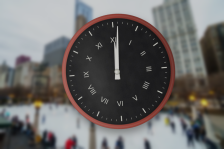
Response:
12.01
